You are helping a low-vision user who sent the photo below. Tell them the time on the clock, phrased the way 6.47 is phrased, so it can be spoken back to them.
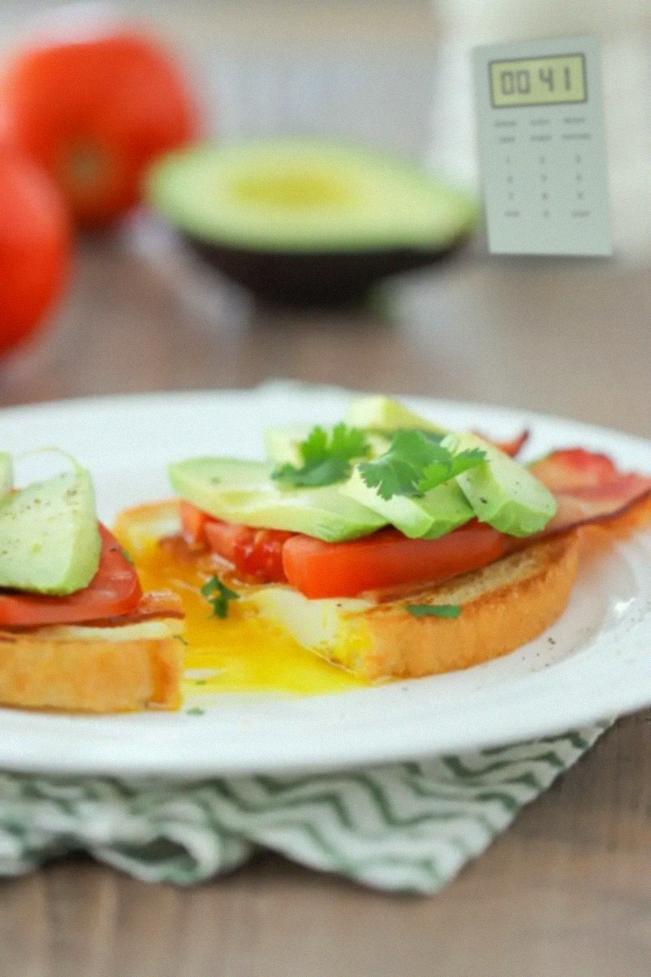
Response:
0.41
